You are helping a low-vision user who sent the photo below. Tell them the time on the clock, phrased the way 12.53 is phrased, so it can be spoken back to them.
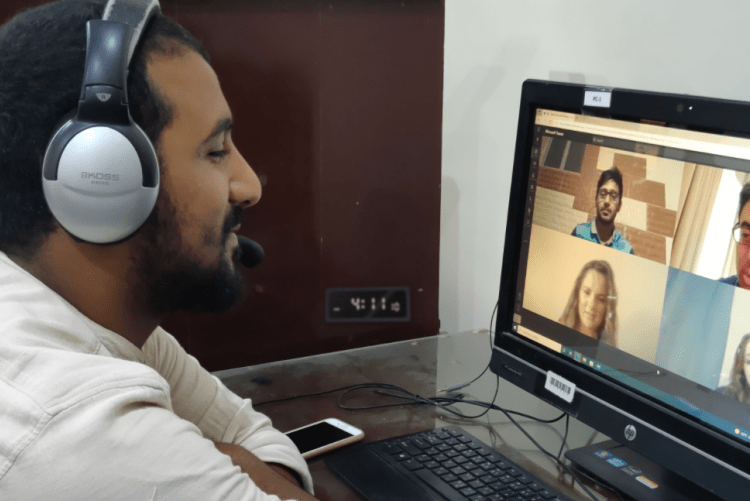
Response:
4.11
